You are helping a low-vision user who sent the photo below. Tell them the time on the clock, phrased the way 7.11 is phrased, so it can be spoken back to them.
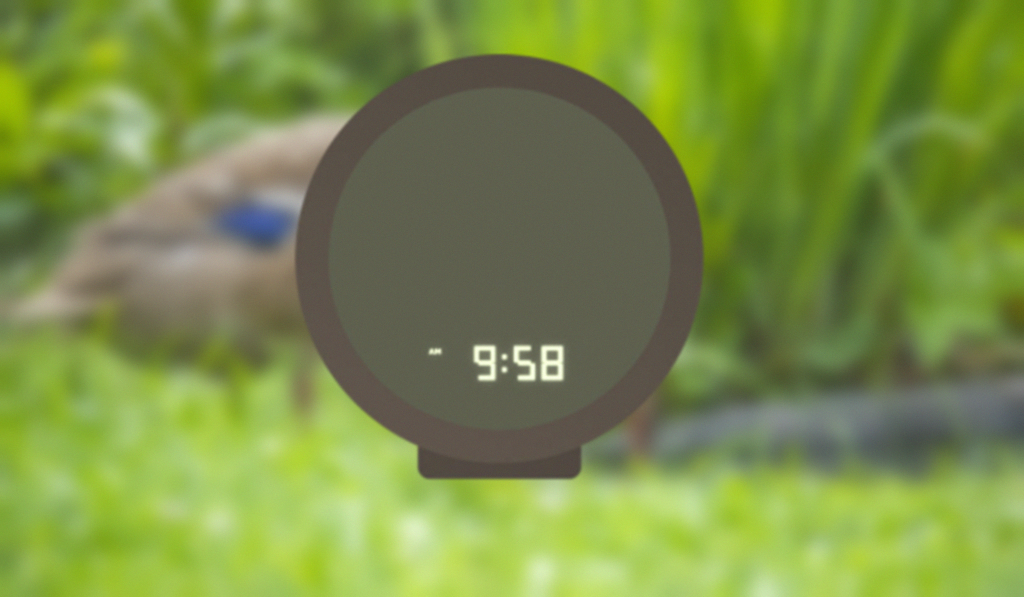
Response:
9.58
